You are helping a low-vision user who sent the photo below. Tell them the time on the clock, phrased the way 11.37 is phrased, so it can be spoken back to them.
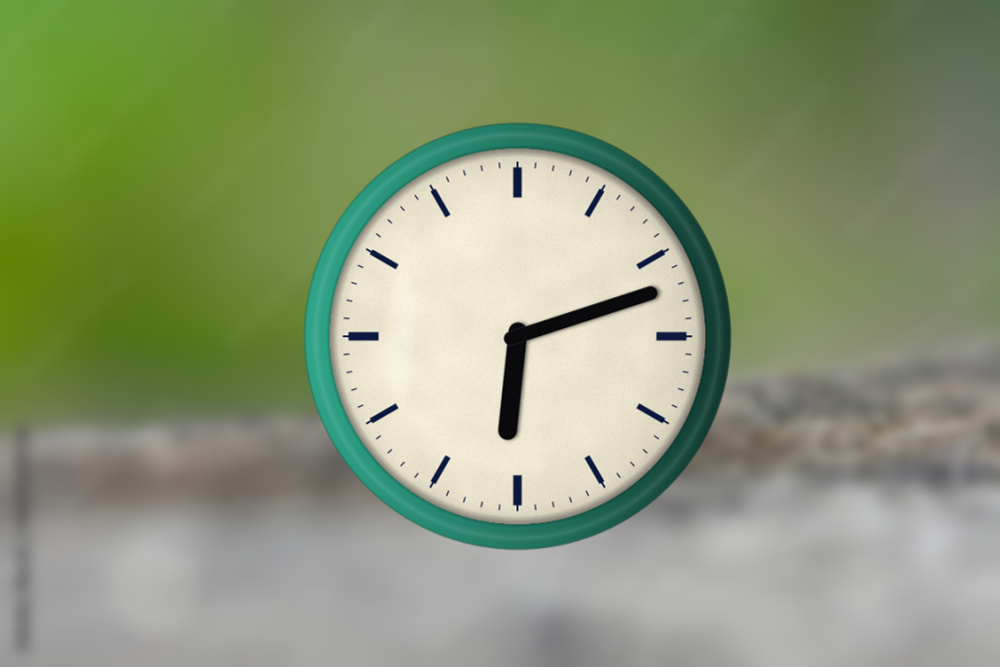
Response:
6.12
